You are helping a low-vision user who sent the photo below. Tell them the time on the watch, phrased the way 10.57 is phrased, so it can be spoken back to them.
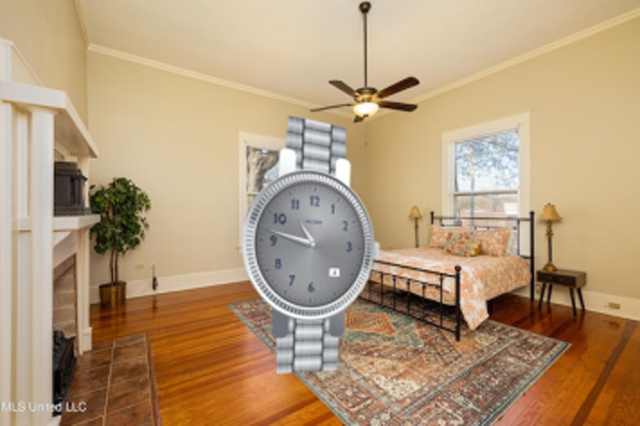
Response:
10.47
